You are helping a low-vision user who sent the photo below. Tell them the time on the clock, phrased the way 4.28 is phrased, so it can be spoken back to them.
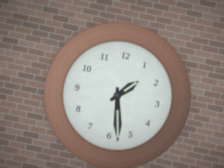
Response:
1.28
